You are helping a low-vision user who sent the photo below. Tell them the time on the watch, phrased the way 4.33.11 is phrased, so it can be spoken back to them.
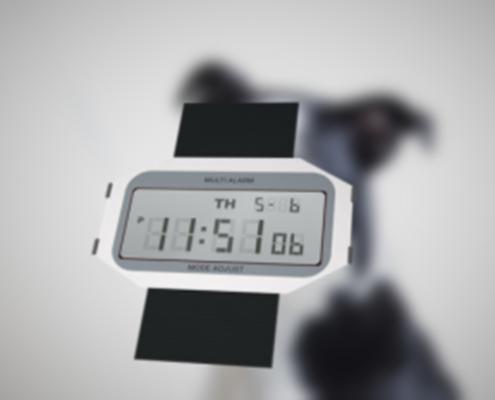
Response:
11.51.06
